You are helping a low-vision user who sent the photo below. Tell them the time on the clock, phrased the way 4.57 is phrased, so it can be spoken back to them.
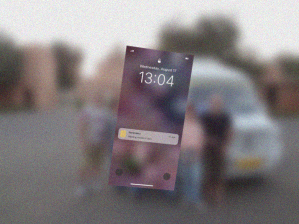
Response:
13.04
